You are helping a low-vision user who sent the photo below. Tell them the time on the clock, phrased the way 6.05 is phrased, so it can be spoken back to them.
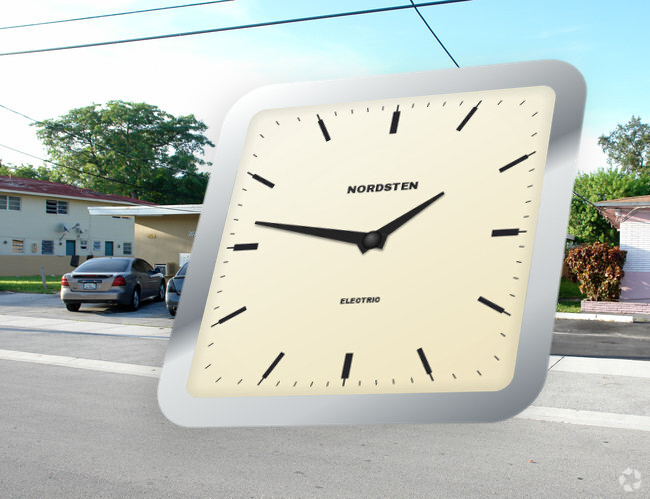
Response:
1.47
